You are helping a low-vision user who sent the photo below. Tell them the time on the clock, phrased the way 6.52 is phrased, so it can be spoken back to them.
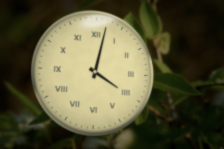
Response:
4.02
